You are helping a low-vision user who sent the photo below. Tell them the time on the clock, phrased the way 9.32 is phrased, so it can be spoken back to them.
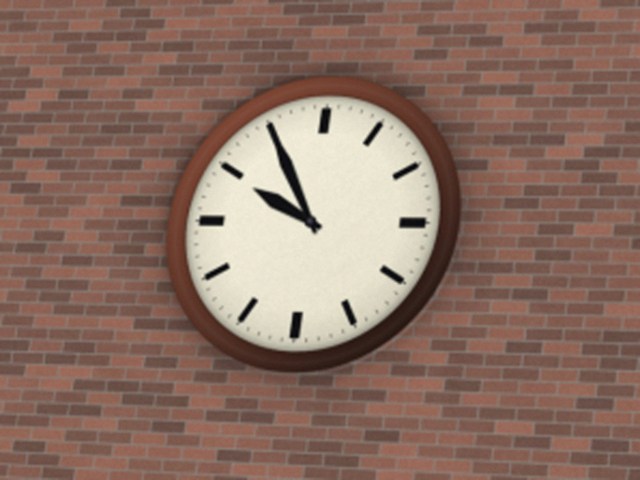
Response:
9.55
